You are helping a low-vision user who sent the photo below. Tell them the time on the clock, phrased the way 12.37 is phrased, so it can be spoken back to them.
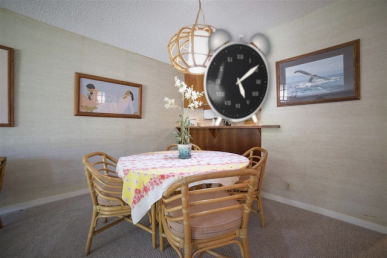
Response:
5.09
